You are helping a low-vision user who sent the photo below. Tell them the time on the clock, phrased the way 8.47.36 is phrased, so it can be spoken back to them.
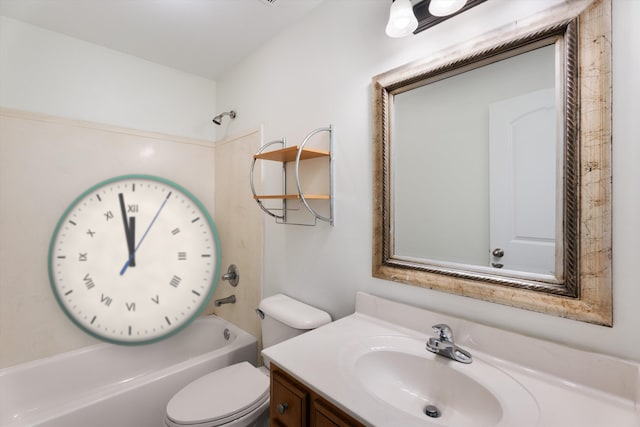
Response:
11.58.05
